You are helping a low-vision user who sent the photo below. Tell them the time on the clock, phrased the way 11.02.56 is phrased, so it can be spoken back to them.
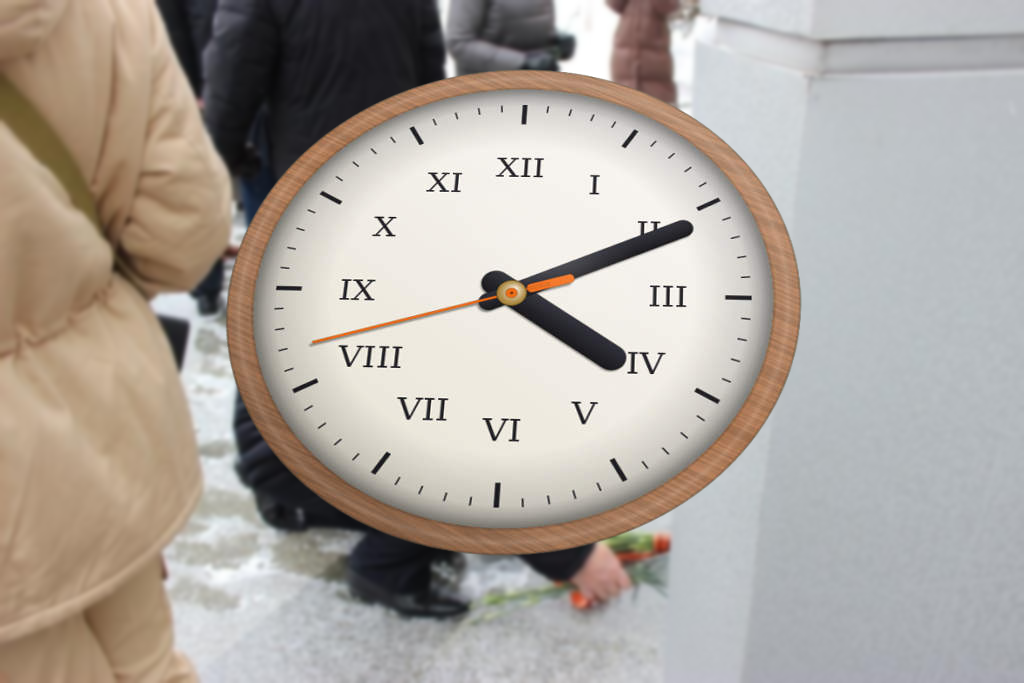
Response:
4.10.42
